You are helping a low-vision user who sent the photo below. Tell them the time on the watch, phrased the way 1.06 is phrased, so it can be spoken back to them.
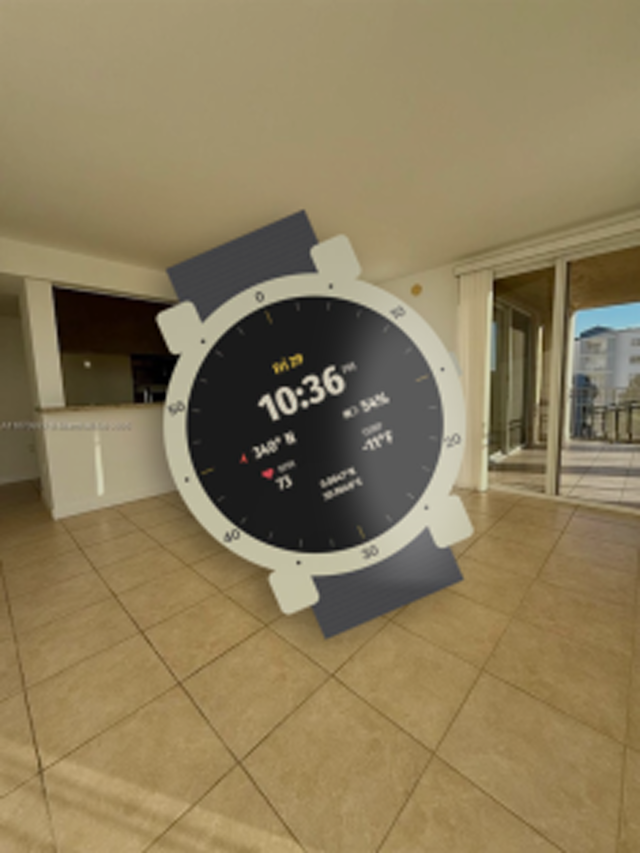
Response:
10.36
